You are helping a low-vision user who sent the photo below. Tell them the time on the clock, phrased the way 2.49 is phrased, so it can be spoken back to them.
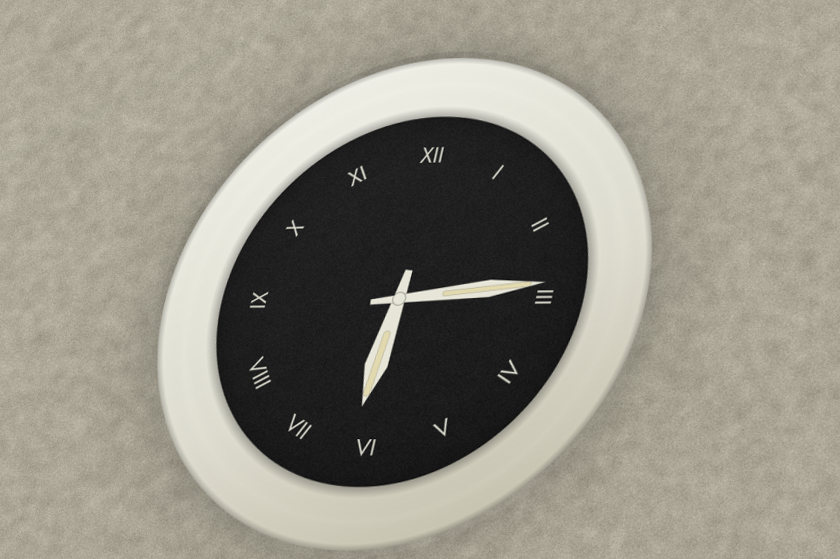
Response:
6.14
